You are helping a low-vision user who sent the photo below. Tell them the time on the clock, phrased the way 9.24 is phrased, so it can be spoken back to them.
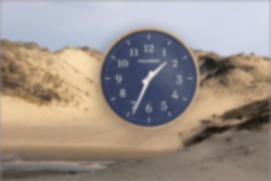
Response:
1.34
